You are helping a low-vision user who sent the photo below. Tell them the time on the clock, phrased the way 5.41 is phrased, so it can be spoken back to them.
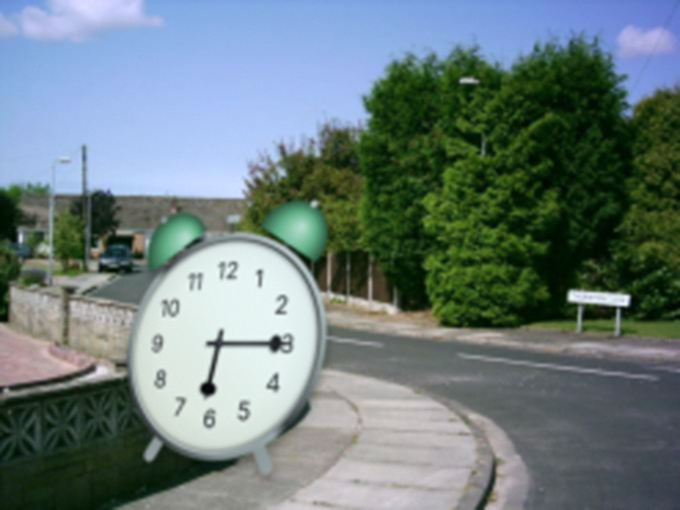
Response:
6.15
